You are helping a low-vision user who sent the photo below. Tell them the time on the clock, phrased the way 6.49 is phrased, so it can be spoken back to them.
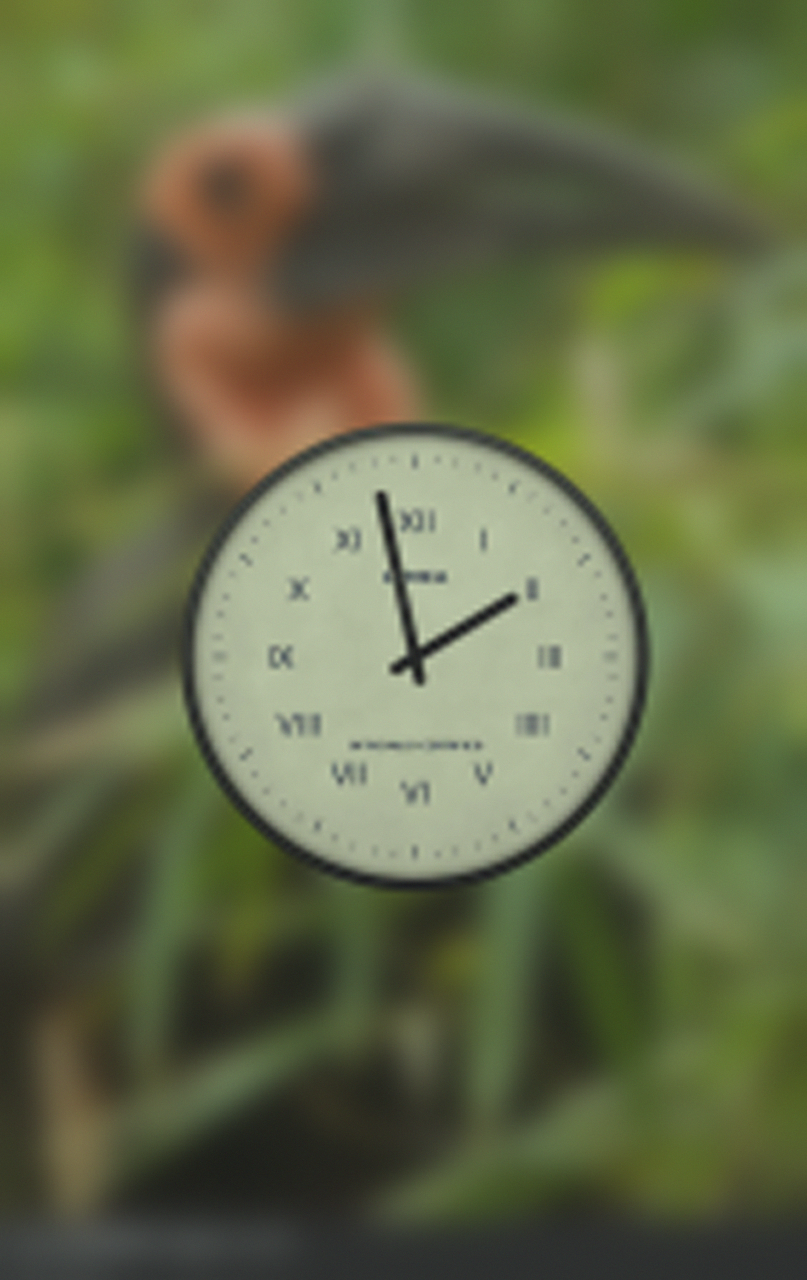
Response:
1.58
